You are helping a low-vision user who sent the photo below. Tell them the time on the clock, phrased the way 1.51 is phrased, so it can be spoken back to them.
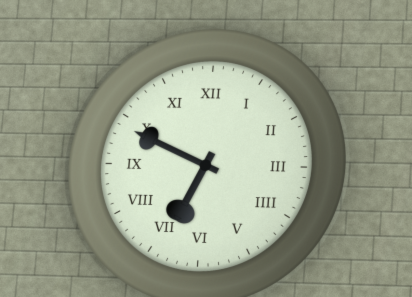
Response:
6.49
